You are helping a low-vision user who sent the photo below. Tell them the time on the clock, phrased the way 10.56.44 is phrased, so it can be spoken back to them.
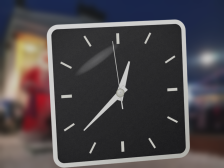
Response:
12.37.59
